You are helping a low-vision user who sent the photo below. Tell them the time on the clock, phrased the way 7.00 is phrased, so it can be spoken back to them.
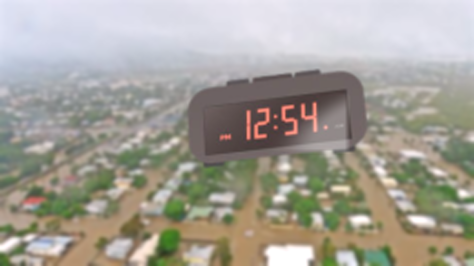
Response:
12.54
